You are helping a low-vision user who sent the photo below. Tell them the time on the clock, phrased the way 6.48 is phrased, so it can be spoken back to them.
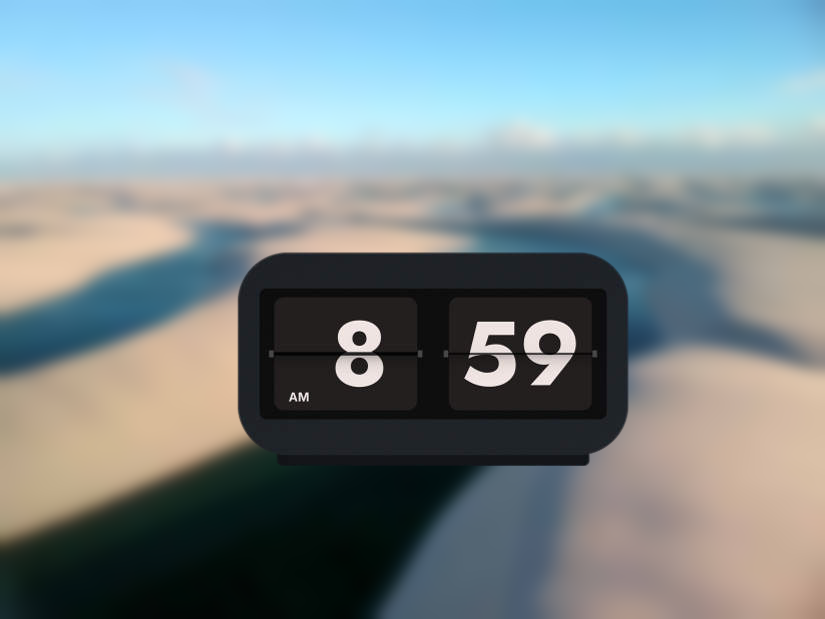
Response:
8.59
